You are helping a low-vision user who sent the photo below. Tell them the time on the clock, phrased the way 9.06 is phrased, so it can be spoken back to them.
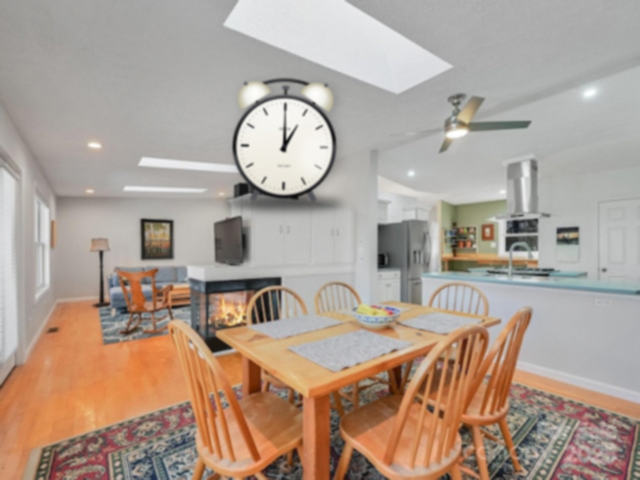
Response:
1.00
